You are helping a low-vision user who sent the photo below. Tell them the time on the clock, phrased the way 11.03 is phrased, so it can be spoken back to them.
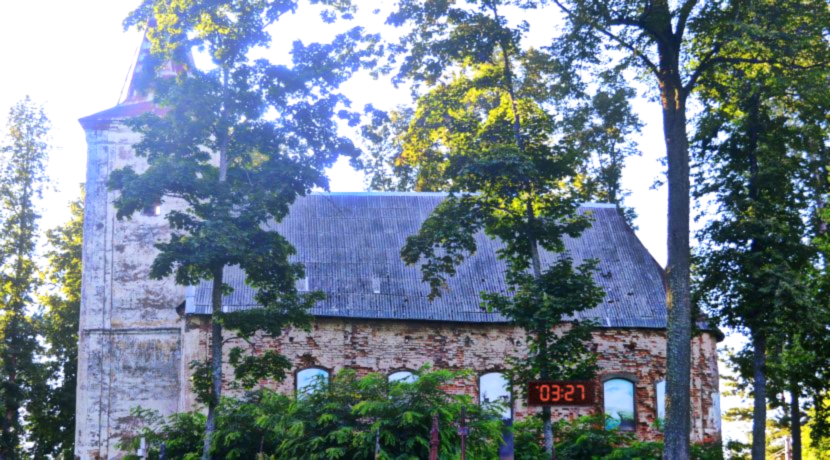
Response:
3.27
